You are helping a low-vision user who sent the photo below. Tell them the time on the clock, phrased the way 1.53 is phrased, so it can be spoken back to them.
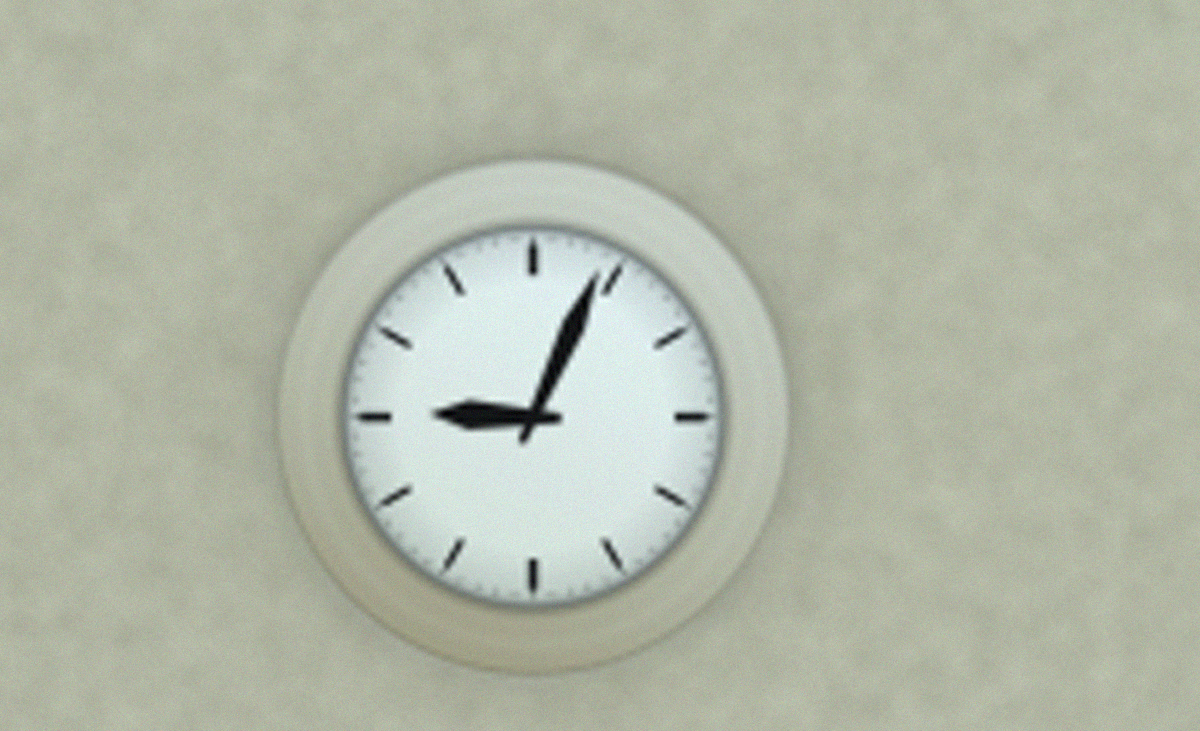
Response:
9.04
